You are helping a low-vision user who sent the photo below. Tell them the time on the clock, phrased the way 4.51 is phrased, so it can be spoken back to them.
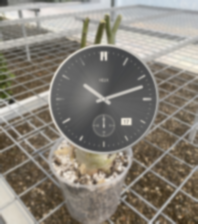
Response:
10.12
